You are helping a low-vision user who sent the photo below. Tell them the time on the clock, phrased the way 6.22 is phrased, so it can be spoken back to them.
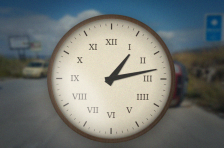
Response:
1.13
